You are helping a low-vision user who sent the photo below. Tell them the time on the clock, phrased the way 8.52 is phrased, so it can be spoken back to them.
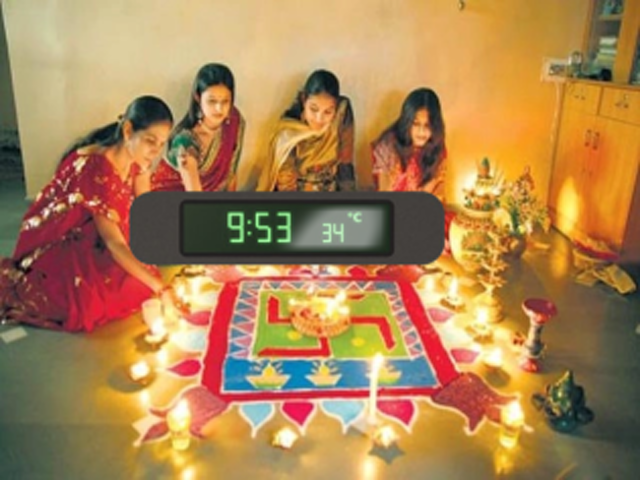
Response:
9.53
